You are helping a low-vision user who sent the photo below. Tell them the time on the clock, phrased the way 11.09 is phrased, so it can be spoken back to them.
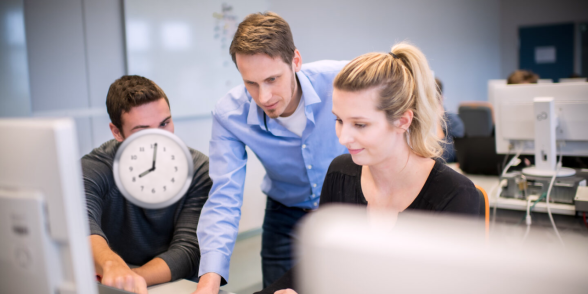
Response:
8.01
